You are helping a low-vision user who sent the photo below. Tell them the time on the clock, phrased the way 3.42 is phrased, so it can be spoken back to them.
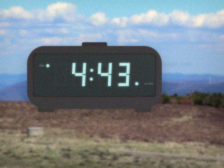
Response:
4.43
